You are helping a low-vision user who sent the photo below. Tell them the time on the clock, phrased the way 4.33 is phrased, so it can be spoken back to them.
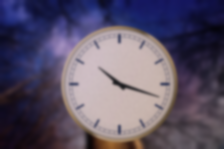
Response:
10.18
